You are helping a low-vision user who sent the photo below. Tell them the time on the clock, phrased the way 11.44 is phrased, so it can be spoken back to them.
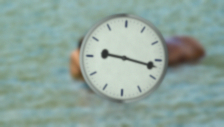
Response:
9.17
